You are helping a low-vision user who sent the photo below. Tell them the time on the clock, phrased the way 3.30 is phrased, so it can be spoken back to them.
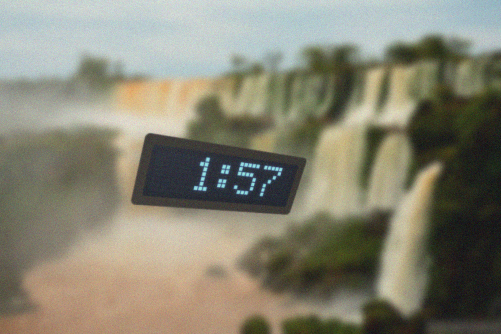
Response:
1.57
